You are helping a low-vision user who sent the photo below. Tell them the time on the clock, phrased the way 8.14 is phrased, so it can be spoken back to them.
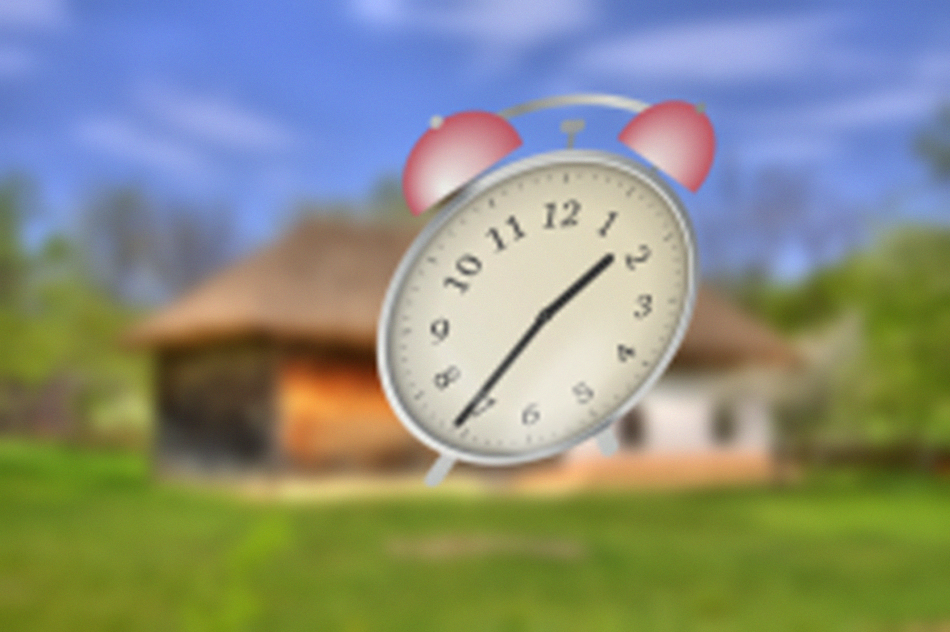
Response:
1.36
